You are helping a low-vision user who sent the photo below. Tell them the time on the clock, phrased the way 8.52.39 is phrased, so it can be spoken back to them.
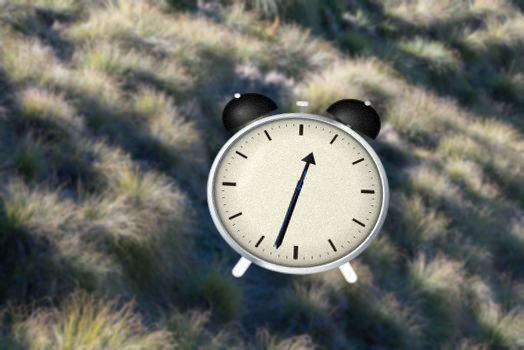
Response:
12.32.33
